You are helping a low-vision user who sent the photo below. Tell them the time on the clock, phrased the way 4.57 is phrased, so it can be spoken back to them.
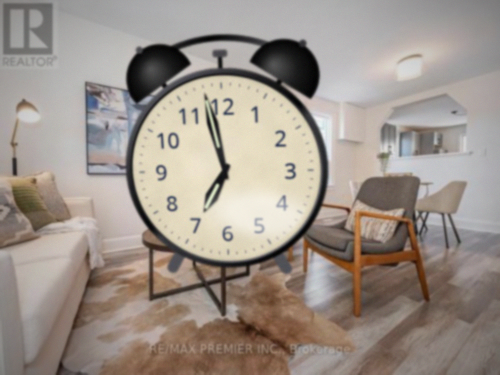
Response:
6.58
